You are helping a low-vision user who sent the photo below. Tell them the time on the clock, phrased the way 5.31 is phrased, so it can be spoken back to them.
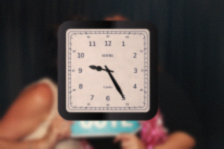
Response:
9.25
